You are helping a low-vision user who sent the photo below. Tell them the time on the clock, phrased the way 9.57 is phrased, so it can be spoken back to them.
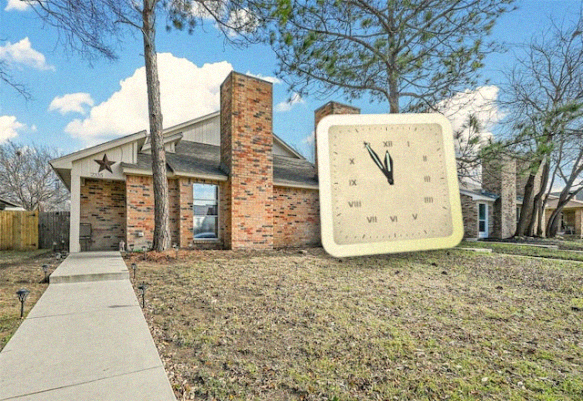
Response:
11.55
